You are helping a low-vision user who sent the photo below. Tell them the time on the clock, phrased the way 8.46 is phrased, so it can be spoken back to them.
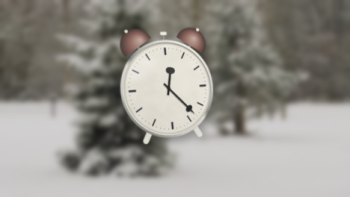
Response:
12.23
